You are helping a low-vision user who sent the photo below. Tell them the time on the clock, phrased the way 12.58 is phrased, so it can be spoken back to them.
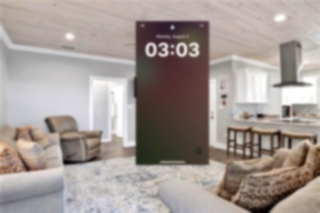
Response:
3.03
